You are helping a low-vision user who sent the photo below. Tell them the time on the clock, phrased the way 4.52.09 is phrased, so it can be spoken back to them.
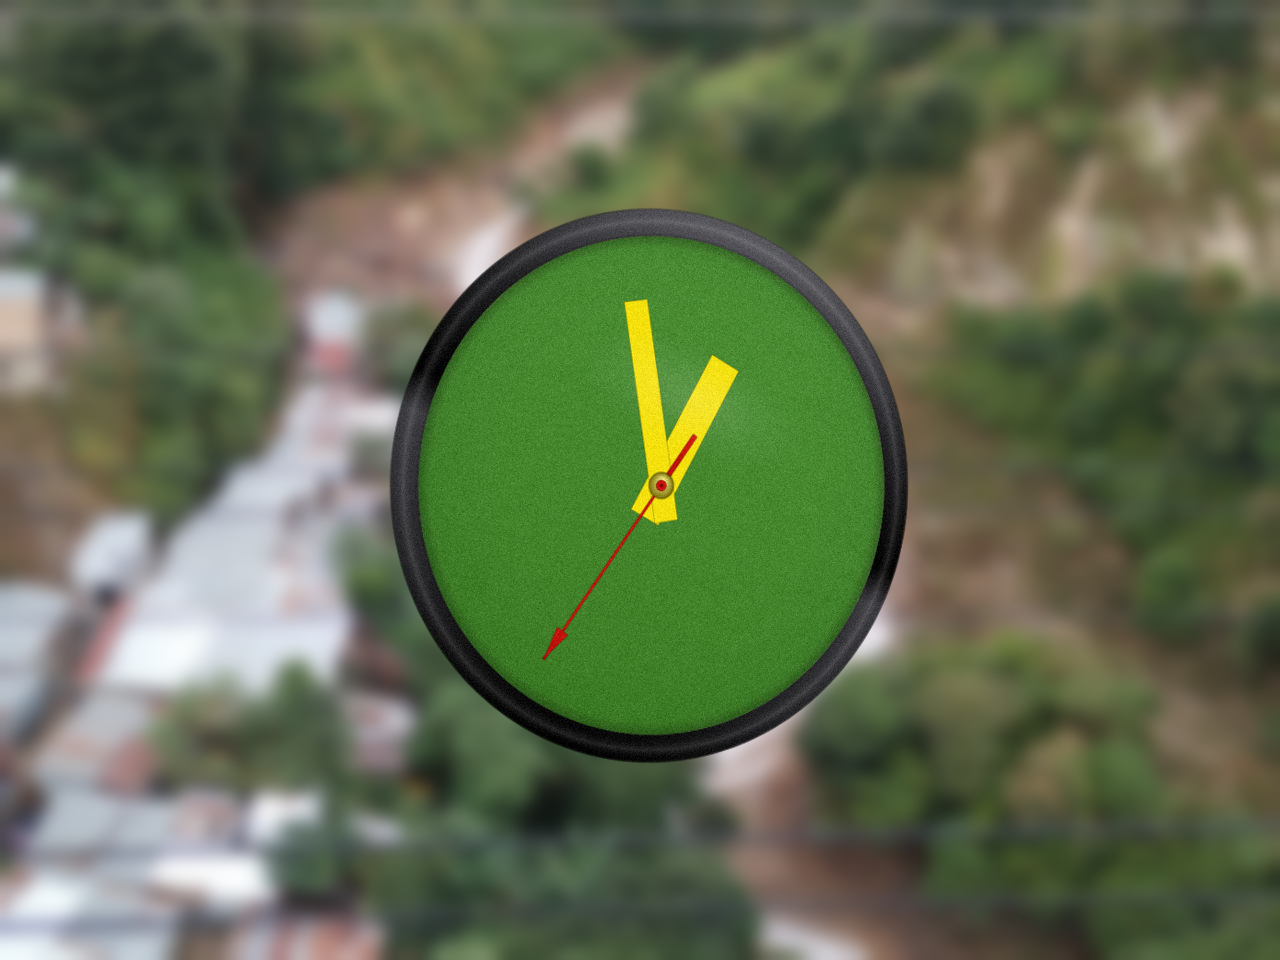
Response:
12.58.36
